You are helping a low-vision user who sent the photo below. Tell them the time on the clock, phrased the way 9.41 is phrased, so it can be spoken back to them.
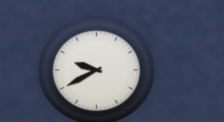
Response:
9.40
